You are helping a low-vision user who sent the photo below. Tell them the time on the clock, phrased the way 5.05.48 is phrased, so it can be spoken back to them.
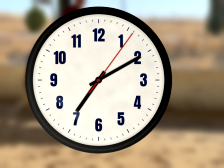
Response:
7.10.06
